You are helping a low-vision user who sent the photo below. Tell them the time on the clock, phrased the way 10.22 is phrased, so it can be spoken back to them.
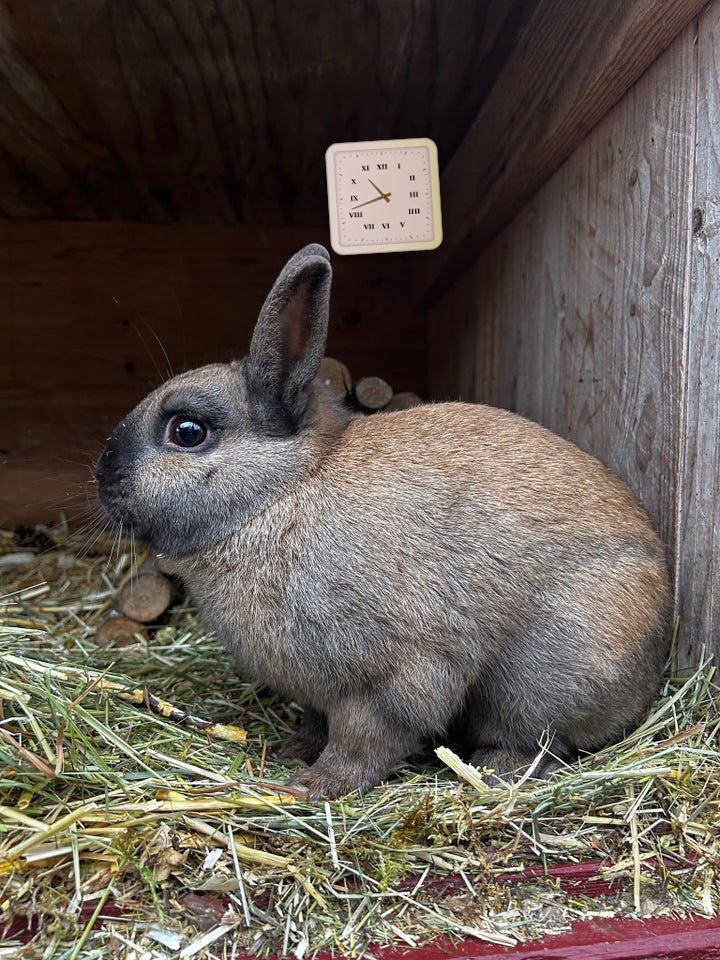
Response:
10.42
